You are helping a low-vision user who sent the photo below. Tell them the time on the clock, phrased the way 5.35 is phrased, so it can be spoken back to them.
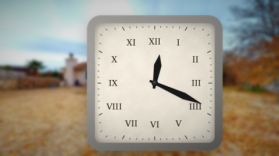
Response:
12.19
